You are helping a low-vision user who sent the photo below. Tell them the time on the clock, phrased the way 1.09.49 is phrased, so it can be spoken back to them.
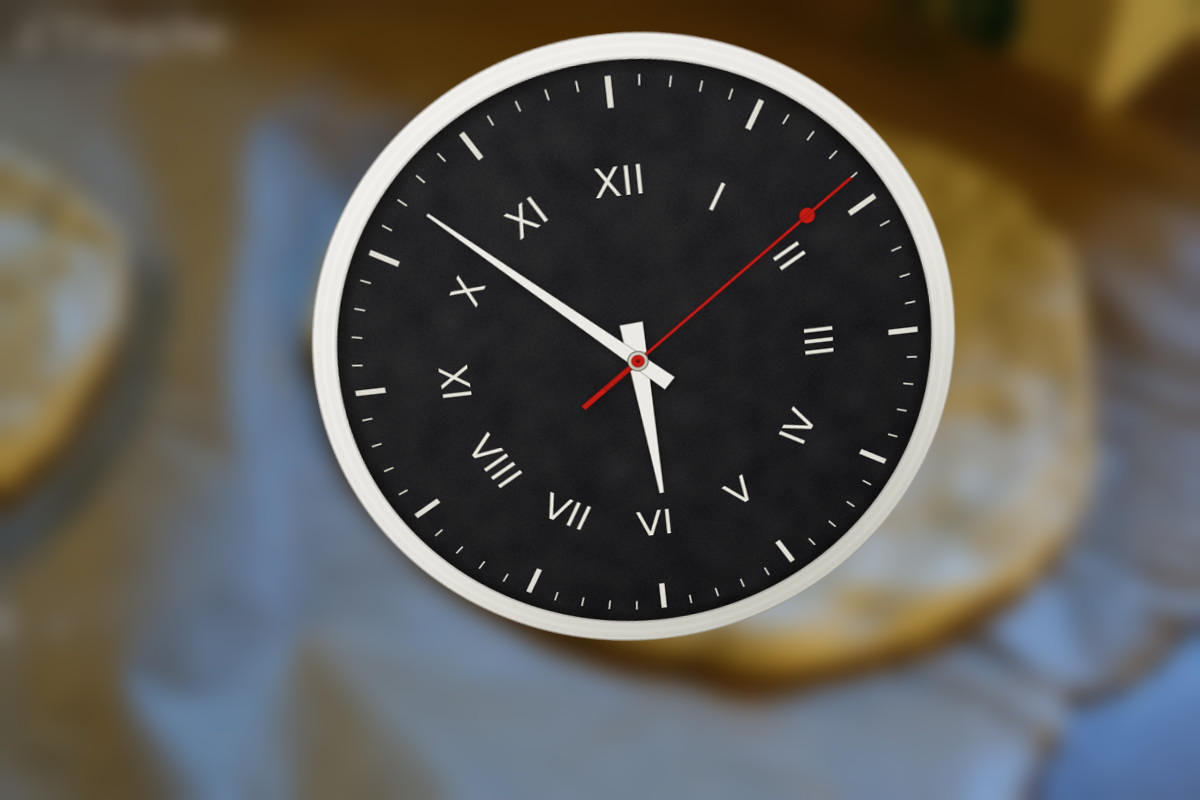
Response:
5.52.09
